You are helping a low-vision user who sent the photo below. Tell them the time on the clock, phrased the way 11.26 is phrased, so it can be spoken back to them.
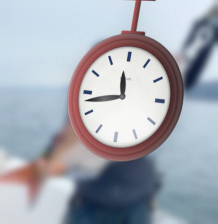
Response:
11.43
